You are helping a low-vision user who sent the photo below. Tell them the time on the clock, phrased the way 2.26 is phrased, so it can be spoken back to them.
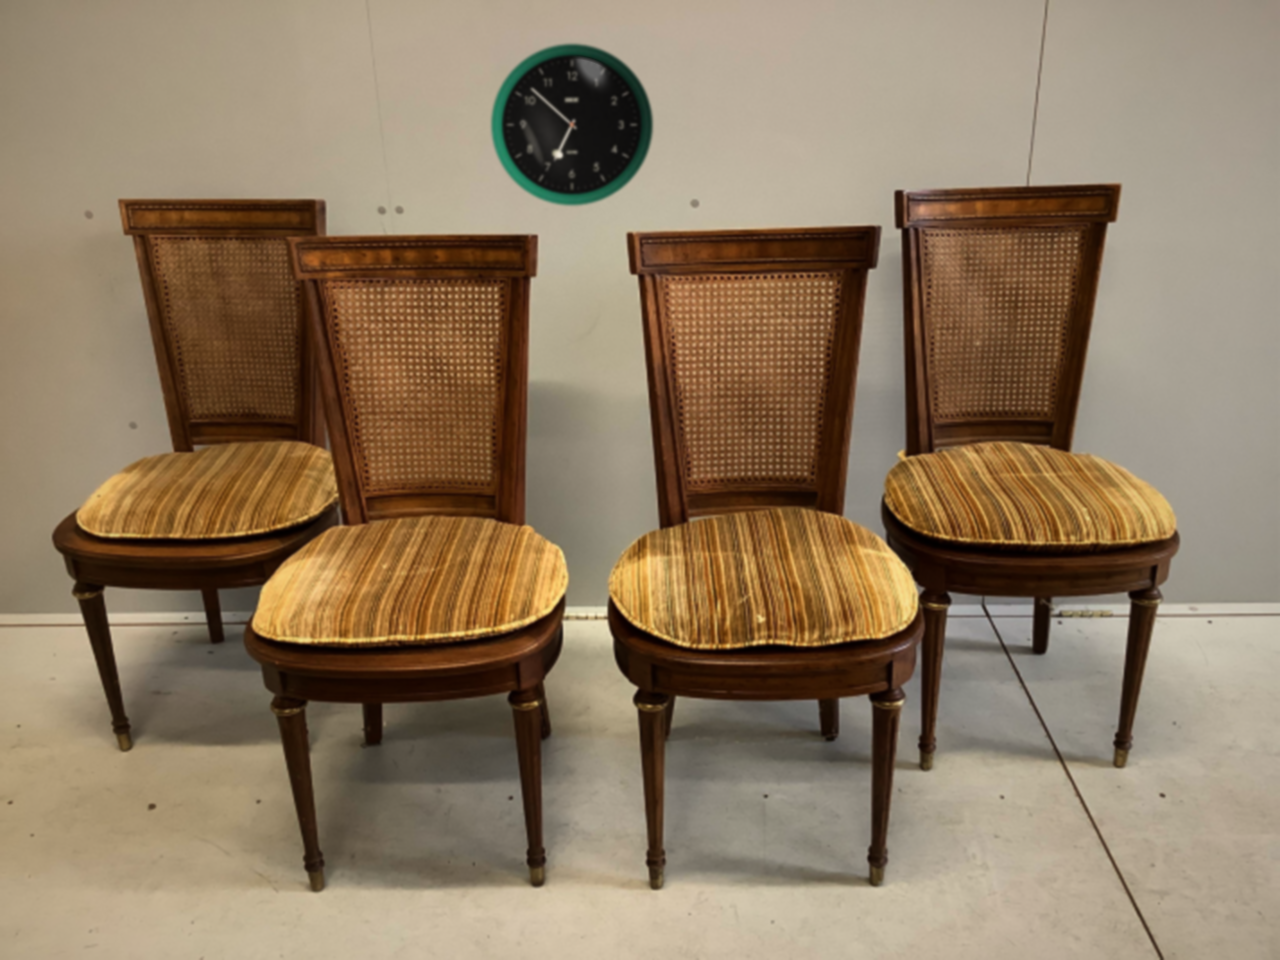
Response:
6.52
